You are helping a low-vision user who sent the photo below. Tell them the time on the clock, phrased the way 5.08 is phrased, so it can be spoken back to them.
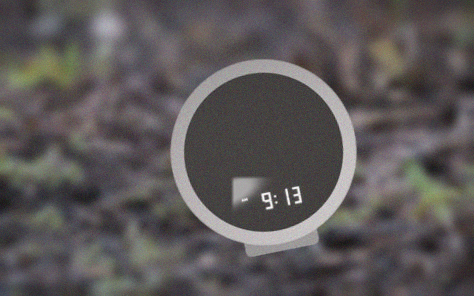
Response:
9.13
